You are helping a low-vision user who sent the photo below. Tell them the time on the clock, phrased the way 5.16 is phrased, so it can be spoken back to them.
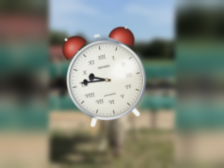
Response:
9.46
